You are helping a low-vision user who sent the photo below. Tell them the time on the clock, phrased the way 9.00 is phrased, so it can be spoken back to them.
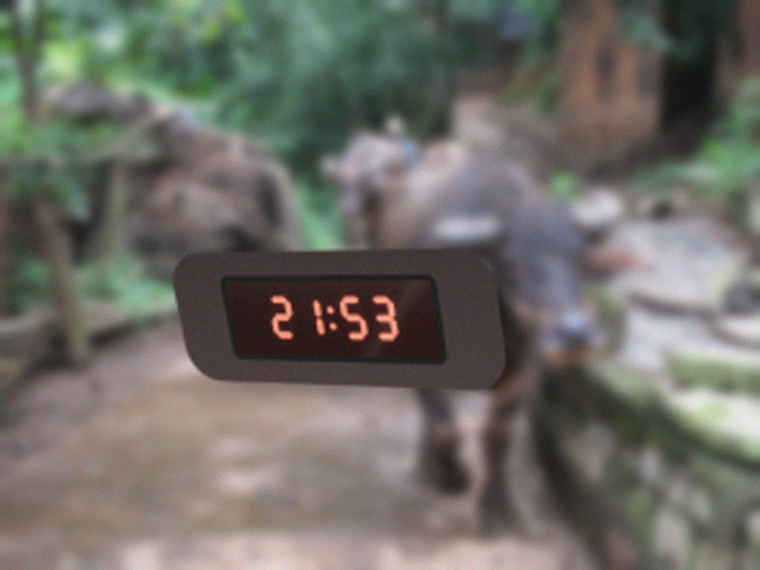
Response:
21.53
